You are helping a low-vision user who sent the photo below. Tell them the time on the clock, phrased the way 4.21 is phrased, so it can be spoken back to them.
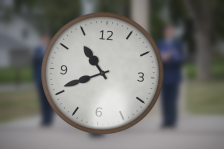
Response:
10.41
